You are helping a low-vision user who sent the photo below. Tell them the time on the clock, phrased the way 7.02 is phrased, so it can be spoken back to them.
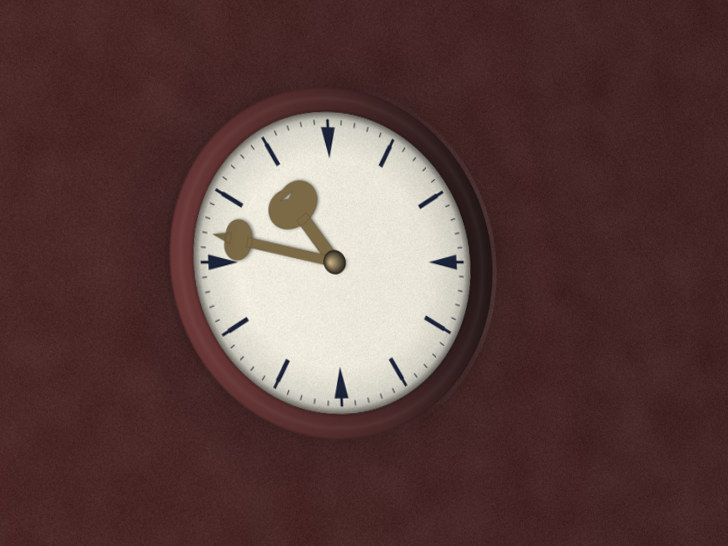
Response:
10.47
